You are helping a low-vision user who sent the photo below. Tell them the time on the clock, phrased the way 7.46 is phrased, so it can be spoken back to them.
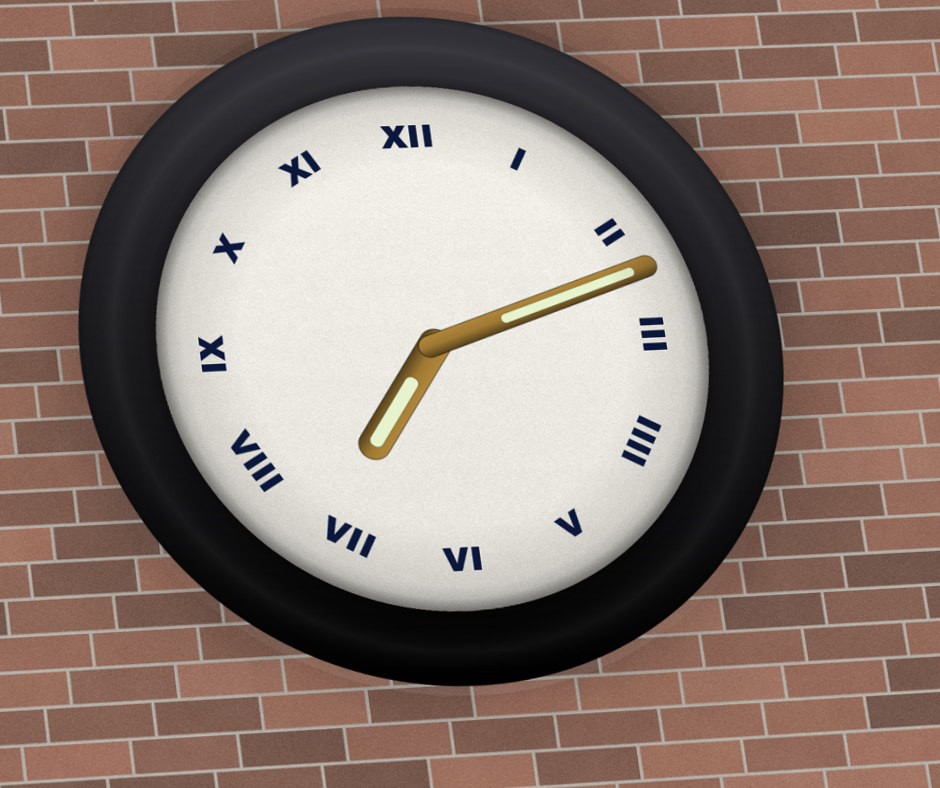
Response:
7.12
